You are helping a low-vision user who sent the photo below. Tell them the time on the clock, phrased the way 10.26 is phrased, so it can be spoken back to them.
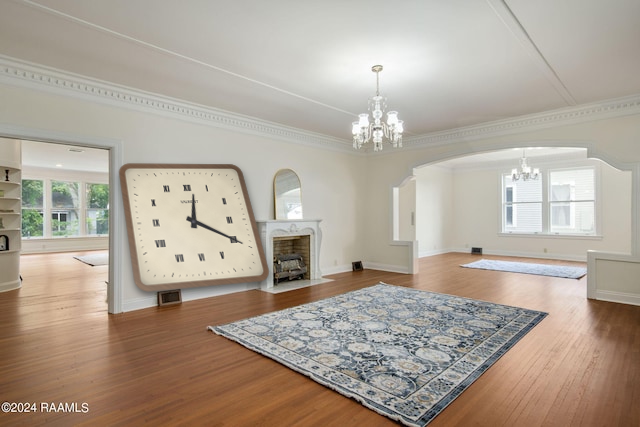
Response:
12.20
